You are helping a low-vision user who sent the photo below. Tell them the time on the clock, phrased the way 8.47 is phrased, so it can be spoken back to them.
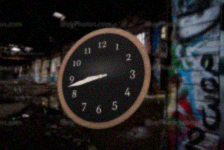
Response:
8.43
